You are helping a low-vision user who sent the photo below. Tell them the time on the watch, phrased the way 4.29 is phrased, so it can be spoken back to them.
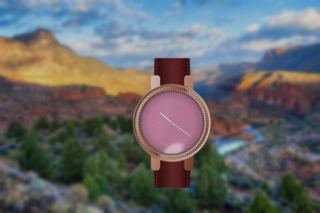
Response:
10.21
